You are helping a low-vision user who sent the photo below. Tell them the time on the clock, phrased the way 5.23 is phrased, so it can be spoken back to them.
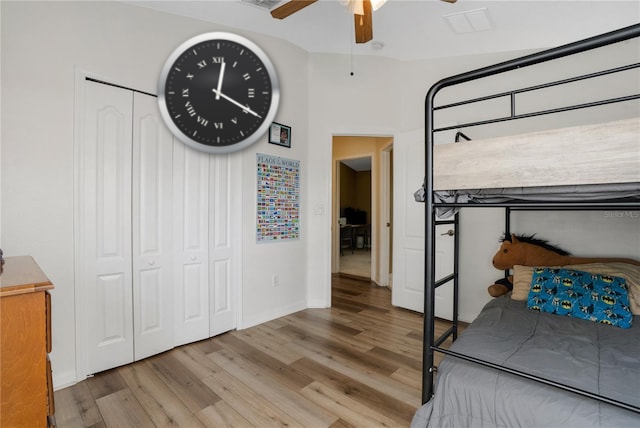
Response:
12.20
